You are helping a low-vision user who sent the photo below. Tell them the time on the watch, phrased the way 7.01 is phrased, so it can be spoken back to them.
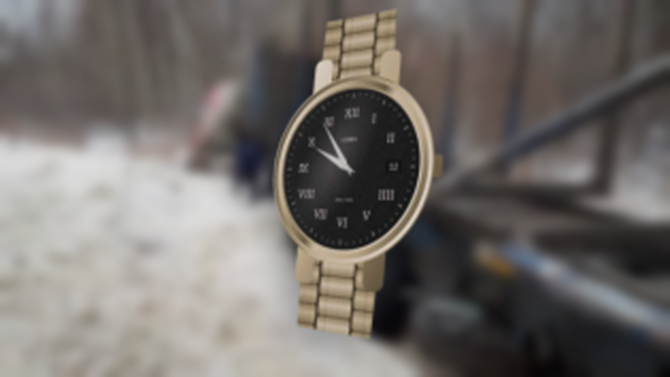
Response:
9.54
